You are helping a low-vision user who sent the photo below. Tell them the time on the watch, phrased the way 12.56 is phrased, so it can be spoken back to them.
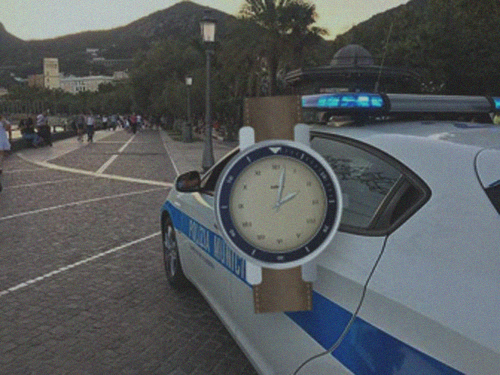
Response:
2.02
